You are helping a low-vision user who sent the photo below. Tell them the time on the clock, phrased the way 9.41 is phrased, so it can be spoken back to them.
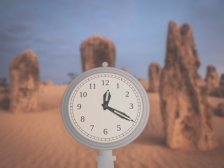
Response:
12.20
